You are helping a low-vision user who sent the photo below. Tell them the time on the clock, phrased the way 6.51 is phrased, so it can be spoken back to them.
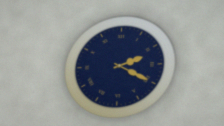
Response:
2.20
